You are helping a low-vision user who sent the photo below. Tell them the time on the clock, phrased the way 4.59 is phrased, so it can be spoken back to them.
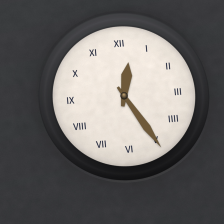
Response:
12.25
